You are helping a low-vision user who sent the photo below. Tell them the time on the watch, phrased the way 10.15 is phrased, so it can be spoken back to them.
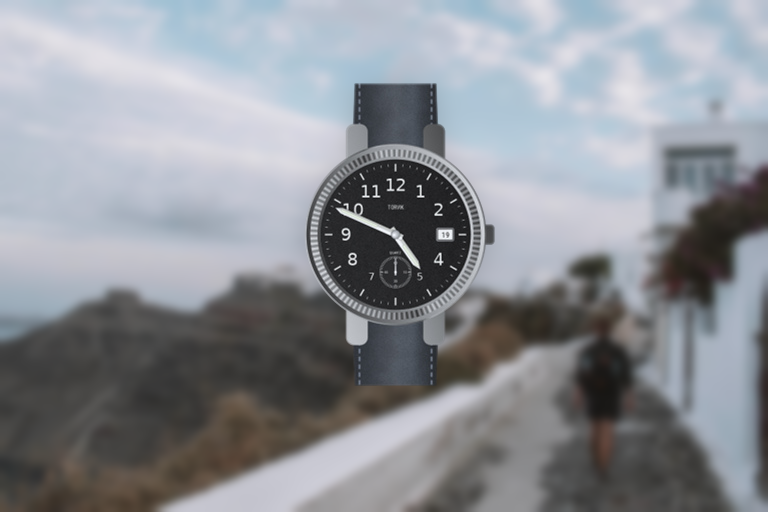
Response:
4.49
